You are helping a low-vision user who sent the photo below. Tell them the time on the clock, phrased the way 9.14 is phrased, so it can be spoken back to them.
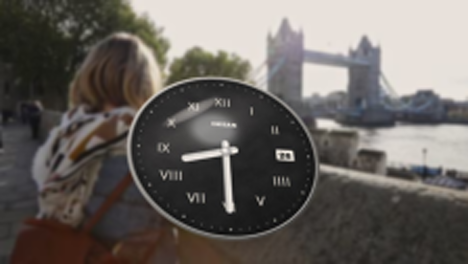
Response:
8.30
